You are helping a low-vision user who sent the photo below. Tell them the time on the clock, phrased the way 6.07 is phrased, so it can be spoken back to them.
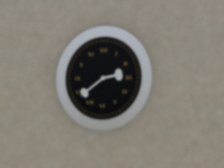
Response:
2.39
